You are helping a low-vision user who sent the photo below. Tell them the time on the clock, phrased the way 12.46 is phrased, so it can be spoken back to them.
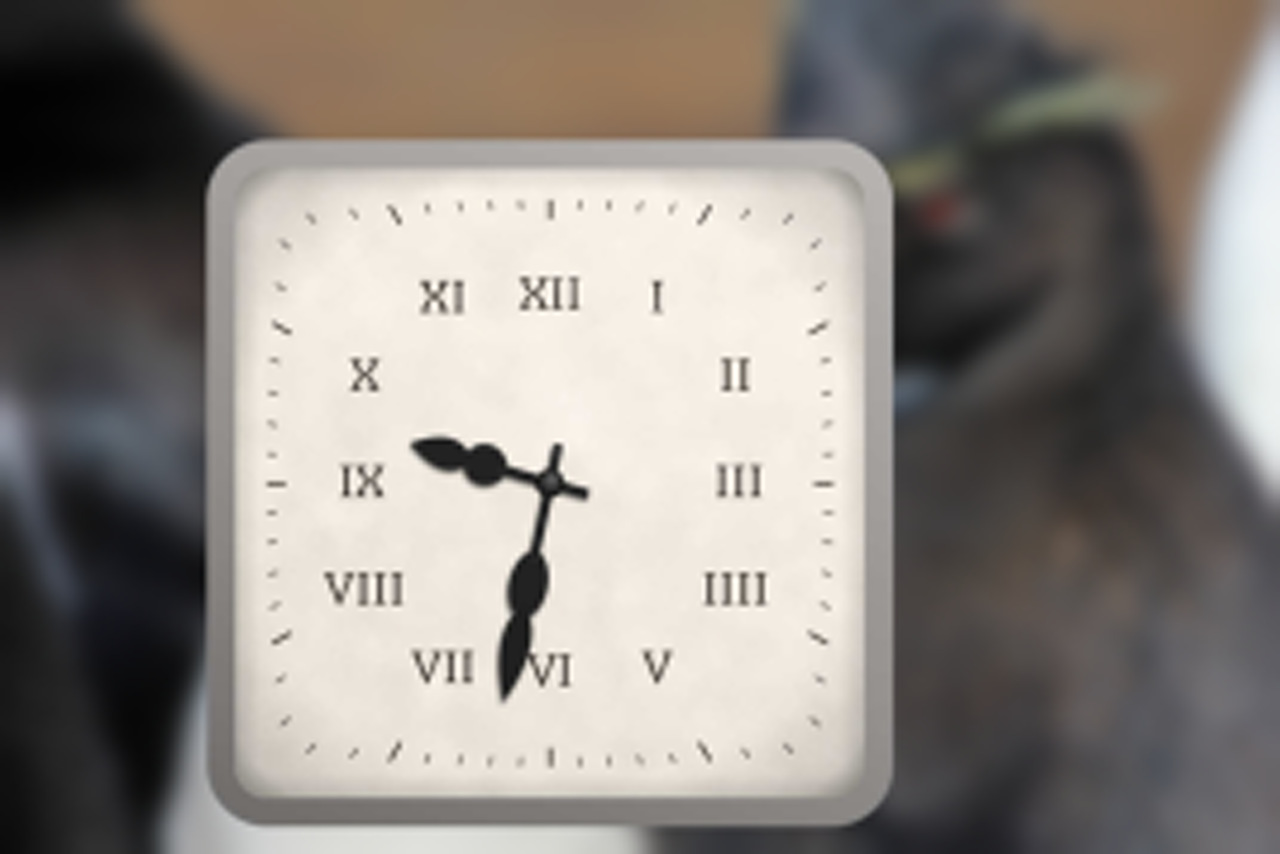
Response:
9.32
